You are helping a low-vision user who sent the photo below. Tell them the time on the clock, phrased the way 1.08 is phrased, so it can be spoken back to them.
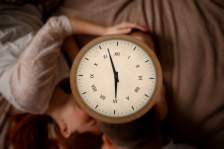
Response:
5.57
